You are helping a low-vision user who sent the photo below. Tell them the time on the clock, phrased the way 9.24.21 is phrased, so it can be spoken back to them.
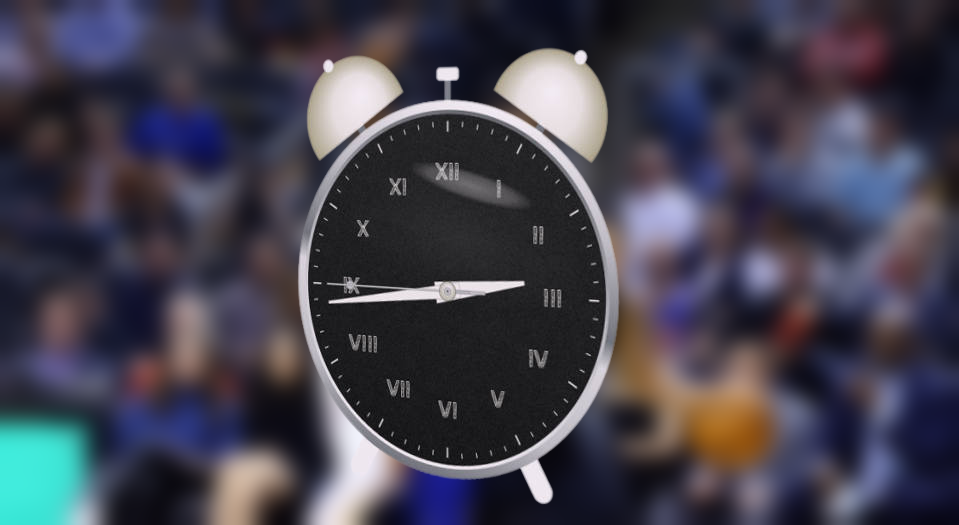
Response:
2.43.45
